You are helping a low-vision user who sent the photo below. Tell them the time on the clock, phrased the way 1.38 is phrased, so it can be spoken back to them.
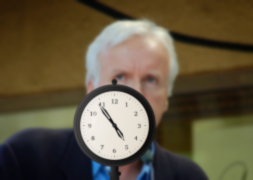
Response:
4.54
